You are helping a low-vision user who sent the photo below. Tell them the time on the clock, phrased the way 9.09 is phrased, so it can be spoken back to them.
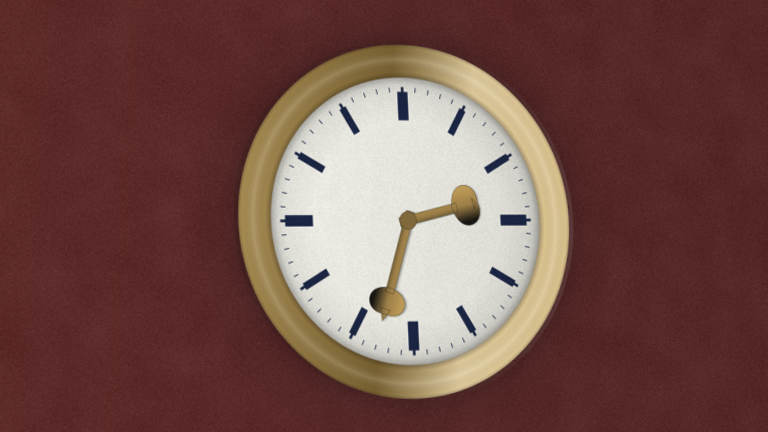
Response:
2.33
